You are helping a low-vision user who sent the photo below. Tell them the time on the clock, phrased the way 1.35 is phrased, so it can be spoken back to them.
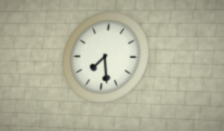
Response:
7.28
